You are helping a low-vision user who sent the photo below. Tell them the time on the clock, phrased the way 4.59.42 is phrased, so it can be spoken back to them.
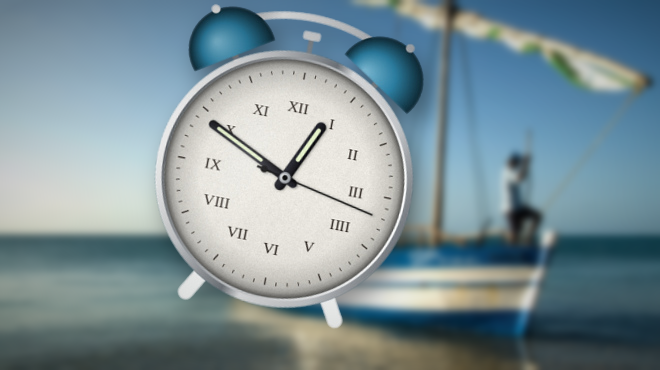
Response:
12.49.17
